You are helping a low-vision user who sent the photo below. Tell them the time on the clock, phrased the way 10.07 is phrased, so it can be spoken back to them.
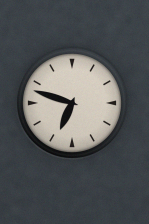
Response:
6.48
